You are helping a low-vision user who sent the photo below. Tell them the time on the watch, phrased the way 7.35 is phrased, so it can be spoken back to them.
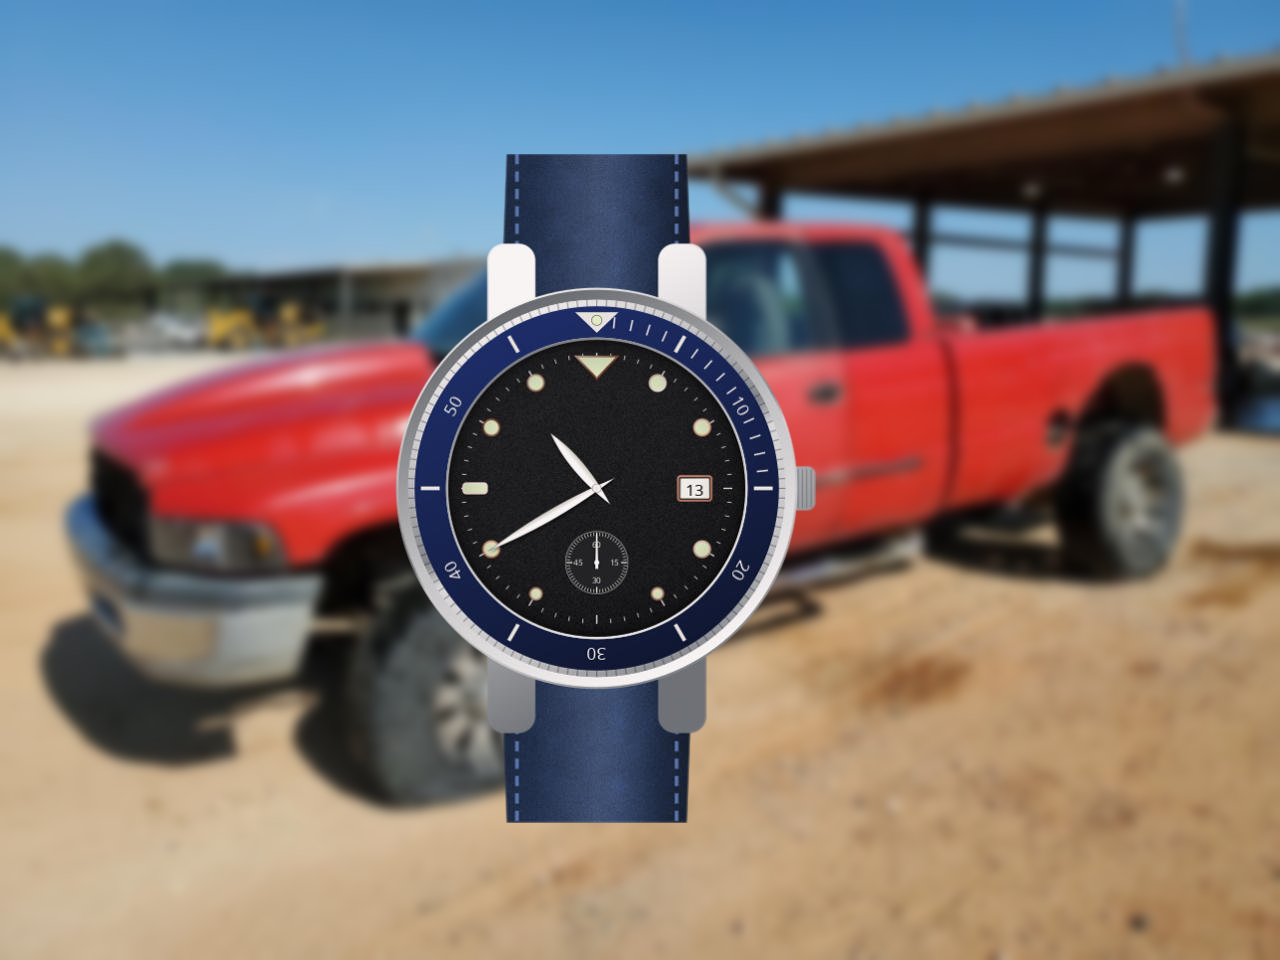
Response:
10.40
